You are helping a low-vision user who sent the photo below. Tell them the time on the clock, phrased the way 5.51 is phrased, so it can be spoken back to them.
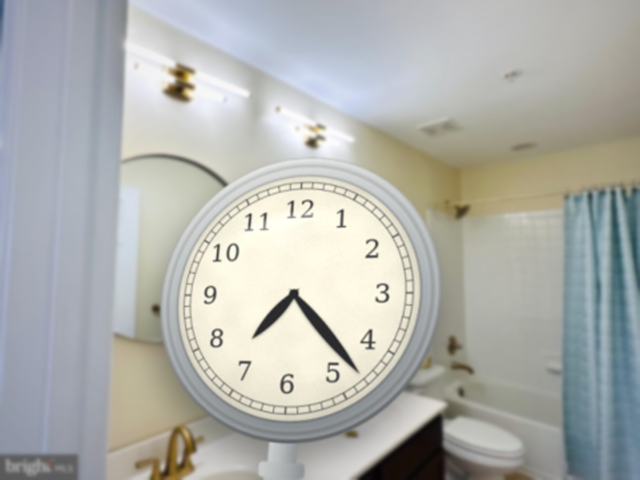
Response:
7.23
